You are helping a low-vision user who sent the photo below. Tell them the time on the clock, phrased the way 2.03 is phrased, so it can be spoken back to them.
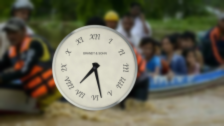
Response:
7.28
